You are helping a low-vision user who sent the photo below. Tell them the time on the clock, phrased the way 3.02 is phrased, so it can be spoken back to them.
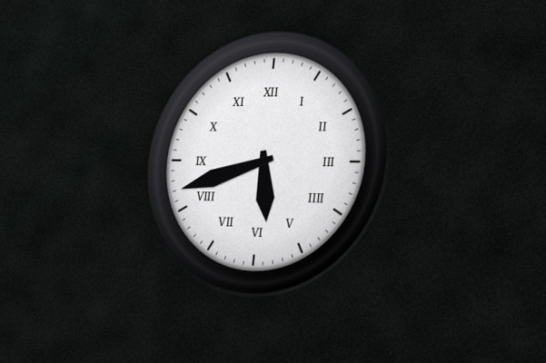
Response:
5.42
